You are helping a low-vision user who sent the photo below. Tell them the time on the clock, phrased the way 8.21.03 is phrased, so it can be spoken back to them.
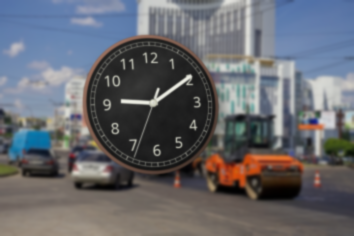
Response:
9.09.34
